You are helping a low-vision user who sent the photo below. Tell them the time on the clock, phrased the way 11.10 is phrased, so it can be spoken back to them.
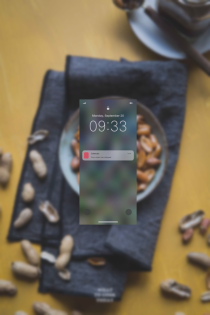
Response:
9.33
